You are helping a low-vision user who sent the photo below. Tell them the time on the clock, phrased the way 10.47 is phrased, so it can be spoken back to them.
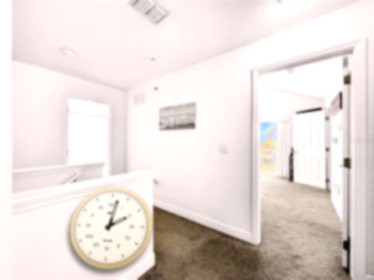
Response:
2.02
